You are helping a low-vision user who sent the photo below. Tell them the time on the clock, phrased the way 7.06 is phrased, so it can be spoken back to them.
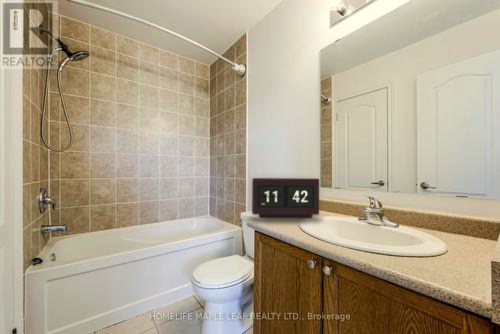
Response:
11.42
